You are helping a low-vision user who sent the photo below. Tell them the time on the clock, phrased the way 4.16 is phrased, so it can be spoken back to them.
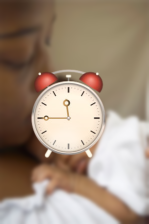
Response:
11.45
